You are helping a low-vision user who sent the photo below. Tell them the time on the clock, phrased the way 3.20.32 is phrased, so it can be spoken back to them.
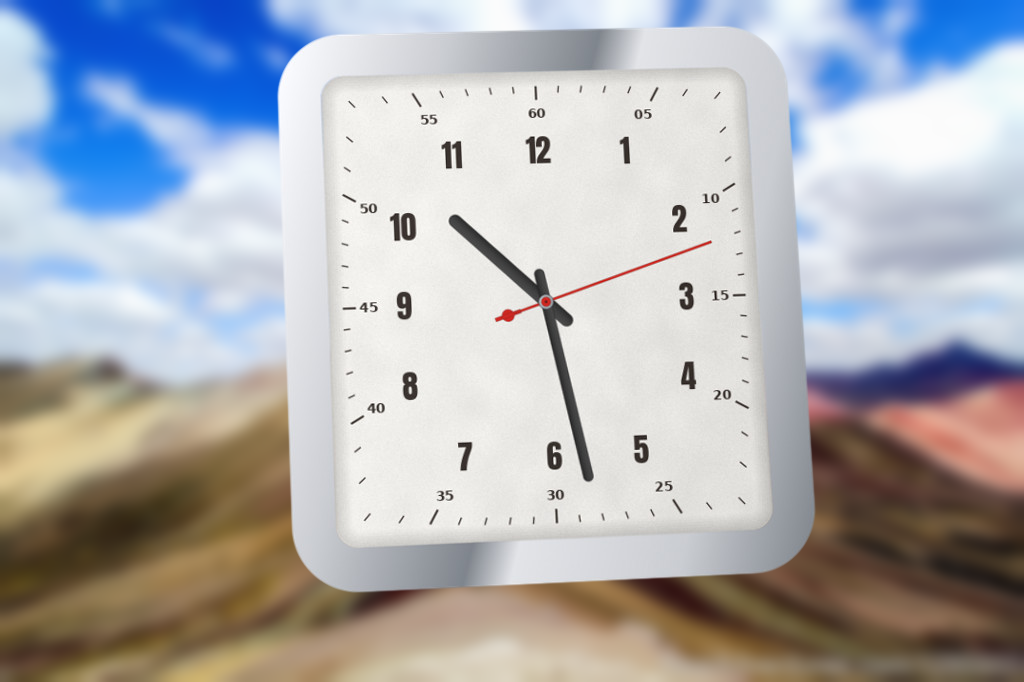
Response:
10.28.12
